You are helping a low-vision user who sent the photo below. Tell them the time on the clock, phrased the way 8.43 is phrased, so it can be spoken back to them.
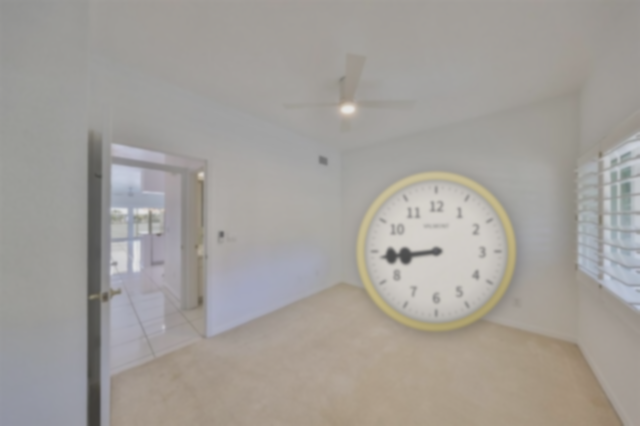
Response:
8.44
